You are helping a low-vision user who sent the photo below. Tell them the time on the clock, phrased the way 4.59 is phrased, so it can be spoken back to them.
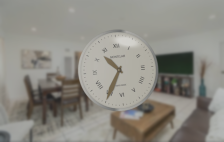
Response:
10.35
